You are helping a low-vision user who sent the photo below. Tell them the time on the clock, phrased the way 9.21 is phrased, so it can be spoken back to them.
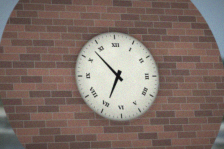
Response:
6.53
